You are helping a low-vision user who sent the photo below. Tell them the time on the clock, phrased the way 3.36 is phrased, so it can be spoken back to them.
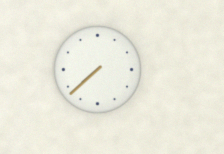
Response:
7.38
